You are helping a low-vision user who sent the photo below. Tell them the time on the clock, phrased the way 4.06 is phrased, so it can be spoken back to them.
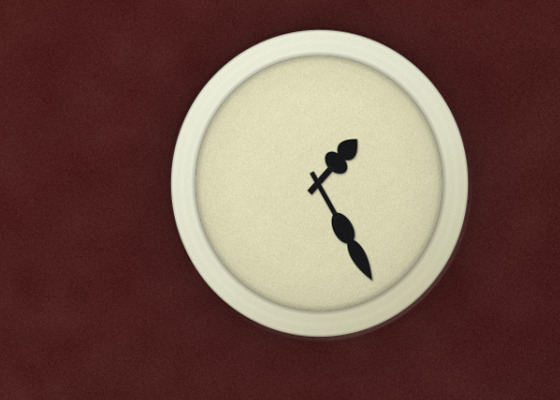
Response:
1.25
